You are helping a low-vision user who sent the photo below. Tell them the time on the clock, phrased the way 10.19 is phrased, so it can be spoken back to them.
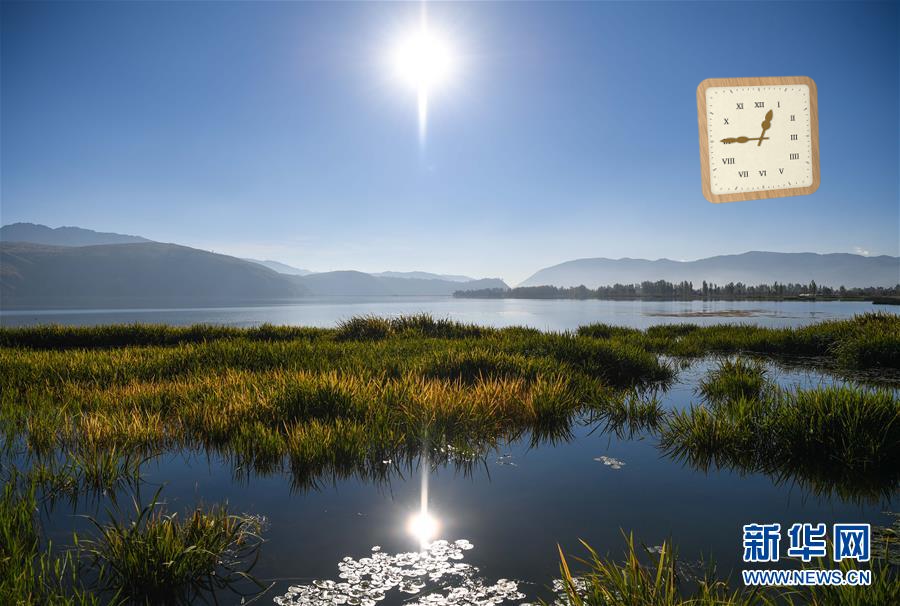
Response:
12.45
